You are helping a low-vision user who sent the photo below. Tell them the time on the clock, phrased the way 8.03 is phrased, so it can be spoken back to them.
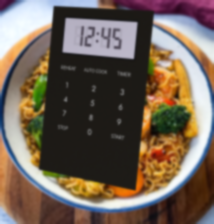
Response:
12.45
